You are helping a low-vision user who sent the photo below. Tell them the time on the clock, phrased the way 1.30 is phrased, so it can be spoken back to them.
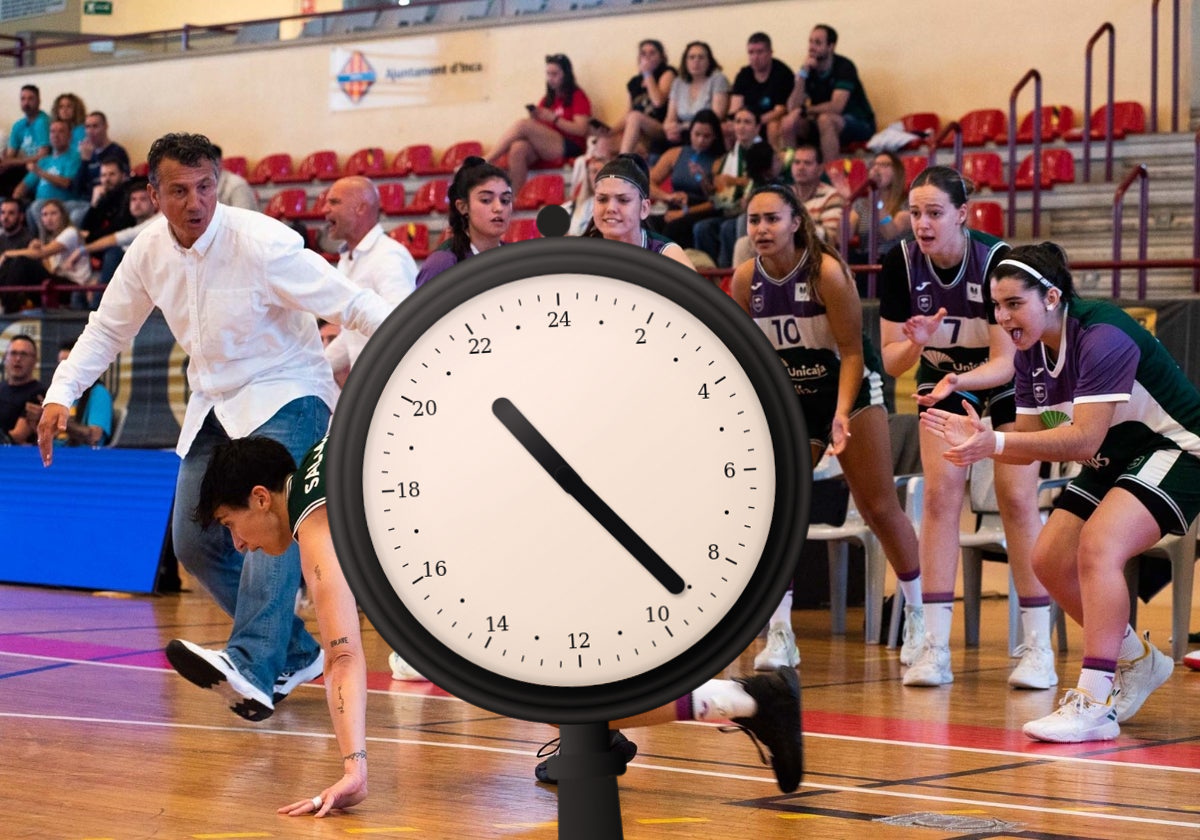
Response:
21.23
